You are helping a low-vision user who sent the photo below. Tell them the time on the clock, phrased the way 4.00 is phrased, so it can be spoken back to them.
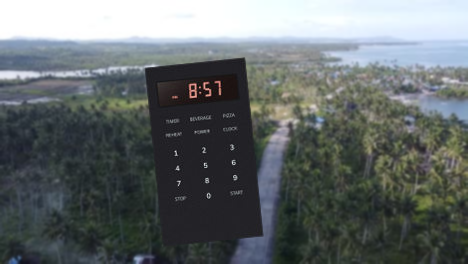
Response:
8.57
